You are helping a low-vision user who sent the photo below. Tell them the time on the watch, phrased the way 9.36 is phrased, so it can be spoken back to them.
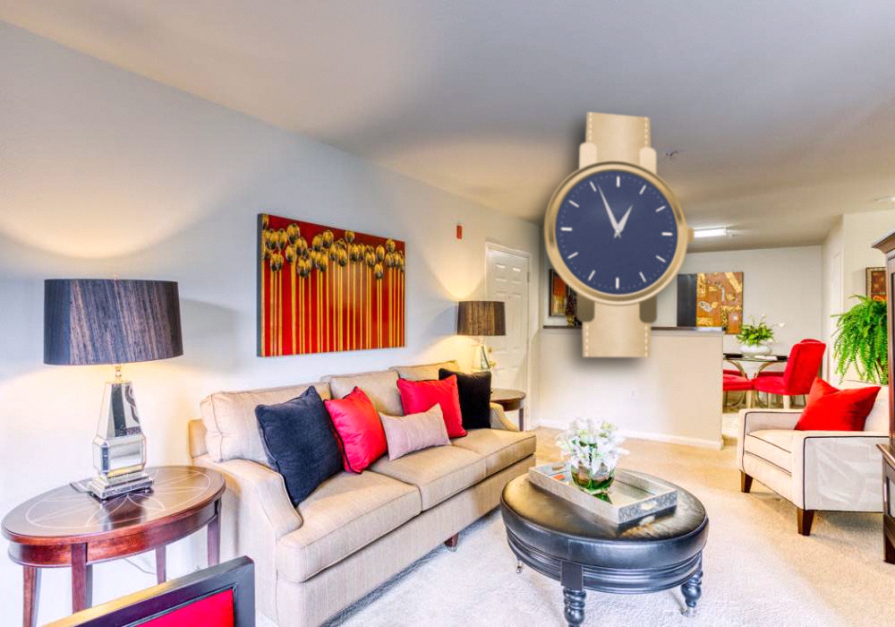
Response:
12.56
